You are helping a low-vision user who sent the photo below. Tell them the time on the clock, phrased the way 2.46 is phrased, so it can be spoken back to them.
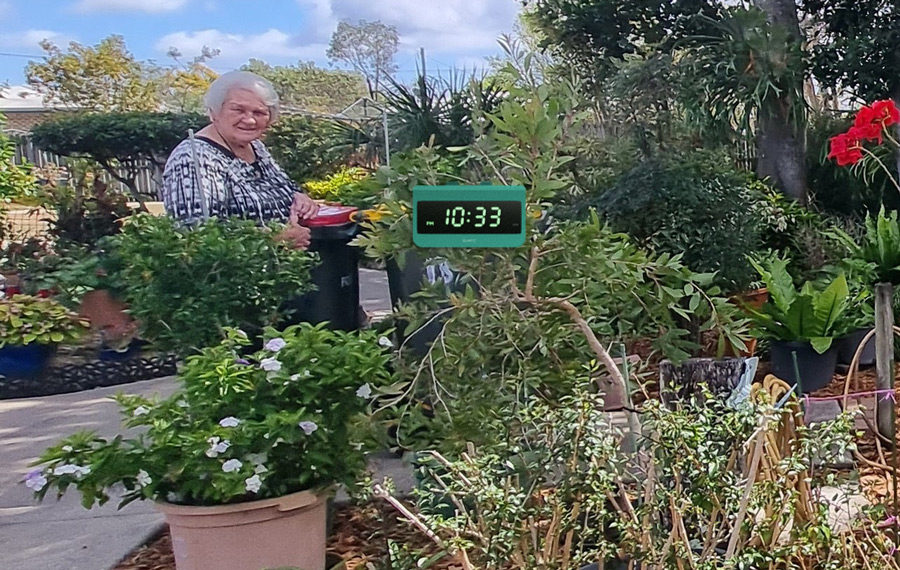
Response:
10.33
